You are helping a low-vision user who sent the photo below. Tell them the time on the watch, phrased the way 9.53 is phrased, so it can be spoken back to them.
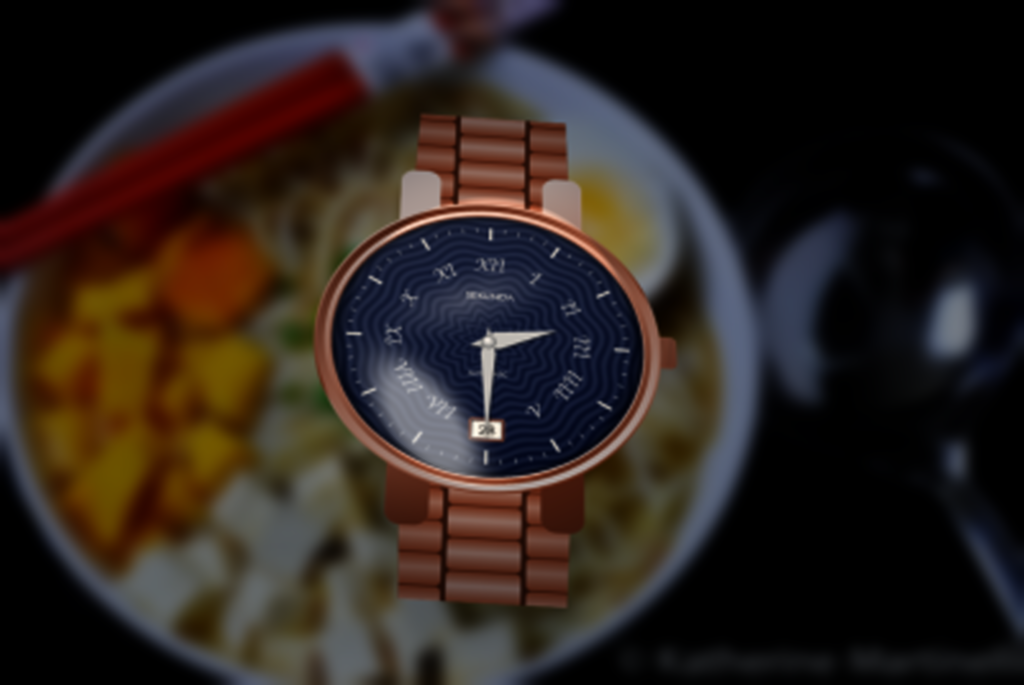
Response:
2.30
